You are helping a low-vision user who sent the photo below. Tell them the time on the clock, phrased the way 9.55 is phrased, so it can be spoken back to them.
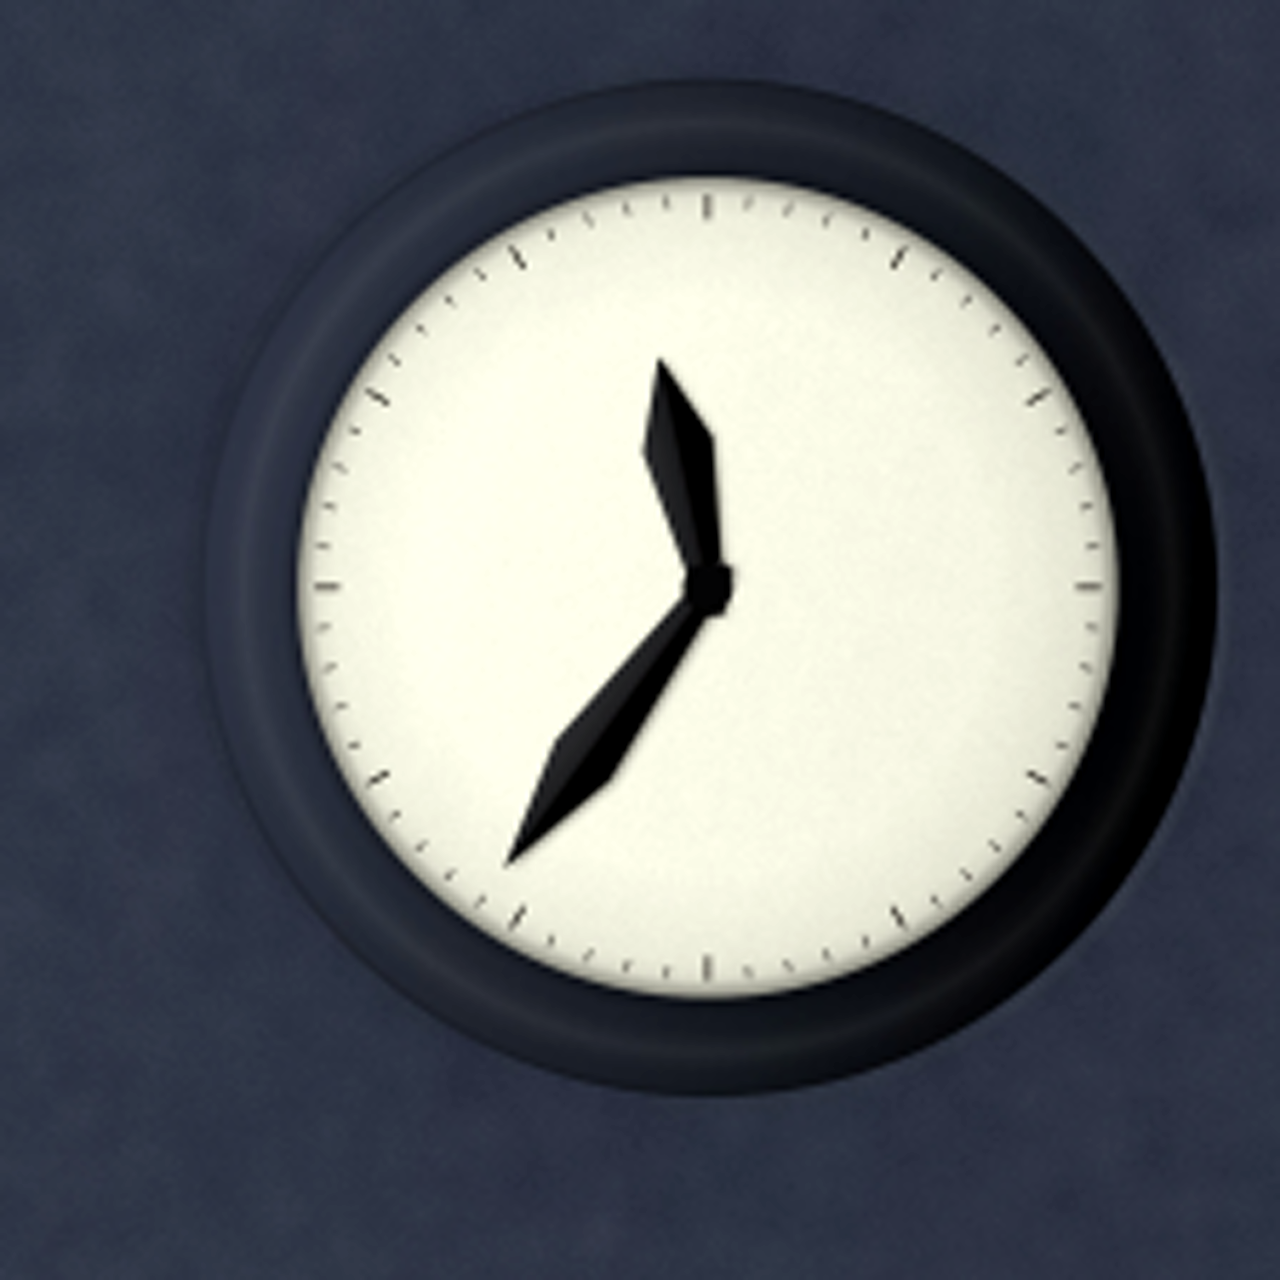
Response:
11.36
